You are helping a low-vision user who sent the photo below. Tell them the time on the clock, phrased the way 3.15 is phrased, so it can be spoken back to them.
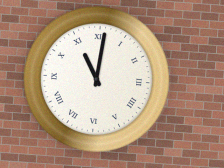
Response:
11.01
